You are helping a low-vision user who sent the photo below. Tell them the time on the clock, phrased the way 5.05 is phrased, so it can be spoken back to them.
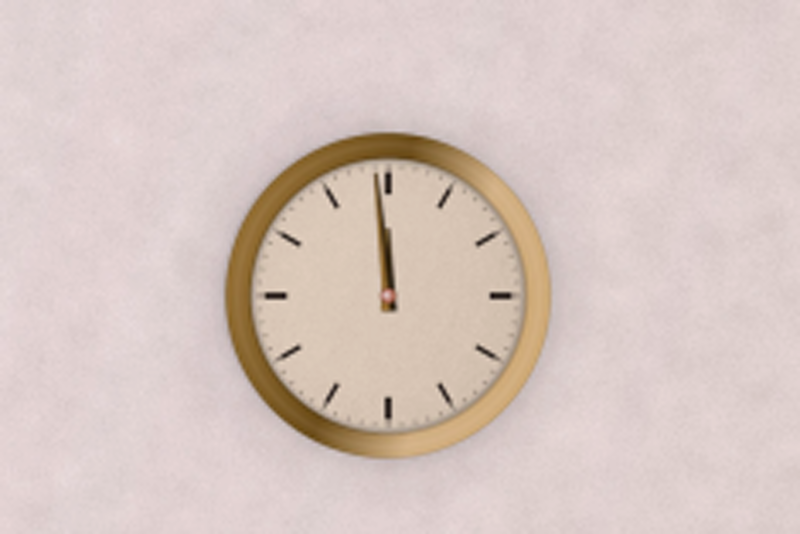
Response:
11.59
